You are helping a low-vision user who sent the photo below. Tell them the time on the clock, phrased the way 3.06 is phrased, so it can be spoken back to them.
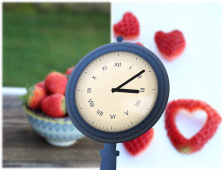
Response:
3.09
